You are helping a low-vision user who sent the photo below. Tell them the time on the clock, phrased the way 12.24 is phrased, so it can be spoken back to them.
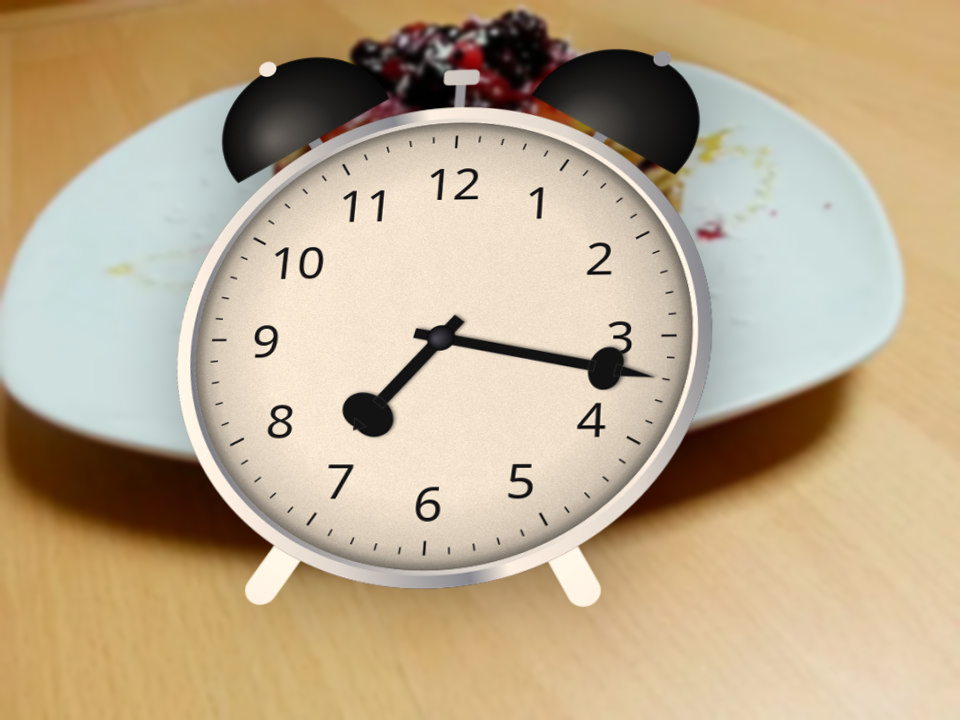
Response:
7.17
